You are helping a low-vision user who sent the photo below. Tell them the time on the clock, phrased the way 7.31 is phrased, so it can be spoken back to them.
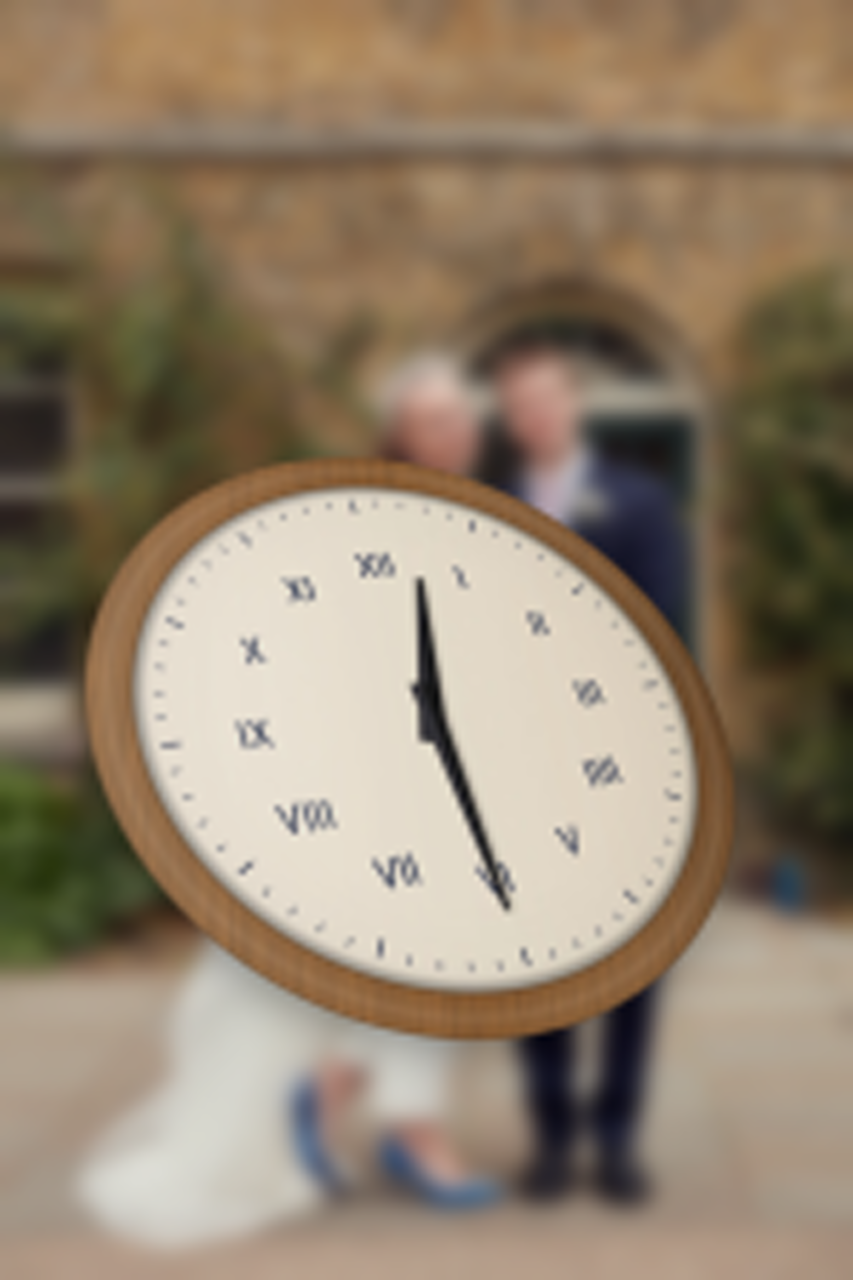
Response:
12.30
